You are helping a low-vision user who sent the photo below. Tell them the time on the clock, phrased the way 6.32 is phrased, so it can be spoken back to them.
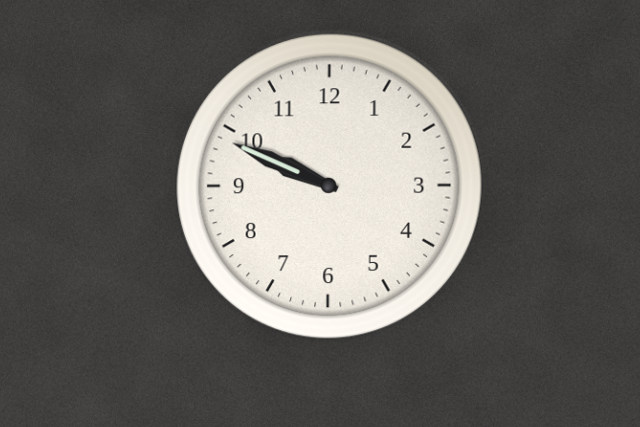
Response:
9.49
